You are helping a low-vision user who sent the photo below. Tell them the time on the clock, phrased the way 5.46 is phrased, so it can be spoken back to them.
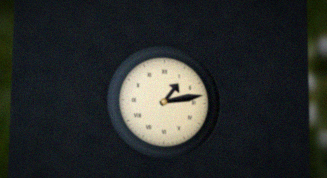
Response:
1.13
